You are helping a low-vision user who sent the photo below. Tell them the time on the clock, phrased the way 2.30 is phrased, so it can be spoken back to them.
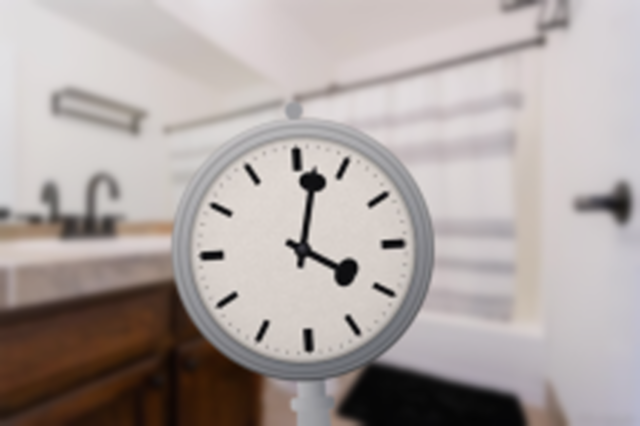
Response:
4.02
